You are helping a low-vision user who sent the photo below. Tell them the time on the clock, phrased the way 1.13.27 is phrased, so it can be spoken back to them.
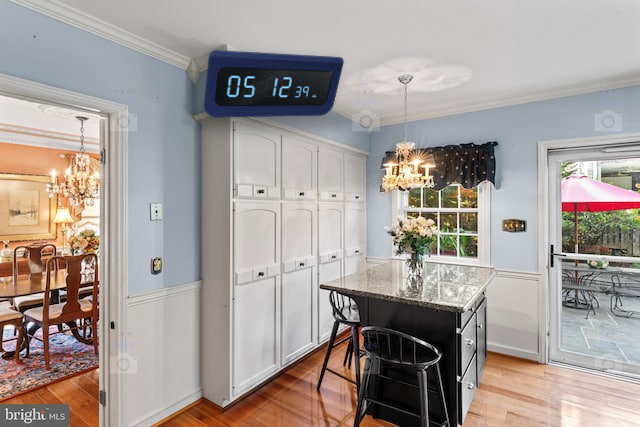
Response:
5.12.39
